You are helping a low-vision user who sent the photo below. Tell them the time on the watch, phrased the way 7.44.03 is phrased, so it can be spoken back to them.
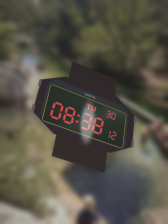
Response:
8.38.12
